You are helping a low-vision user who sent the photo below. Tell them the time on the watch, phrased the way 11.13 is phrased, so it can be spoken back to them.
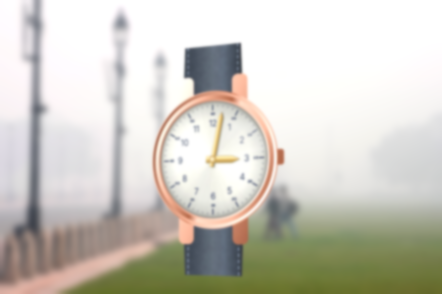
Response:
3.02
